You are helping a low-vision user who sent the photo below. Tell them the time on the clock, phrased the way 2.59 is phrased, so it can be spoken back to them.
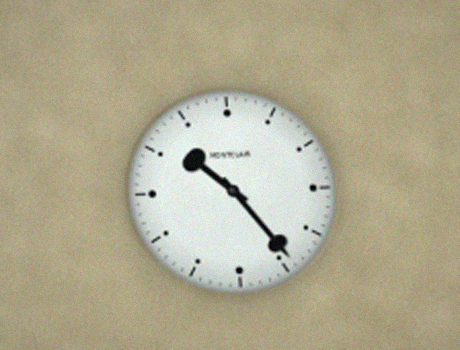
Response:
10.24
